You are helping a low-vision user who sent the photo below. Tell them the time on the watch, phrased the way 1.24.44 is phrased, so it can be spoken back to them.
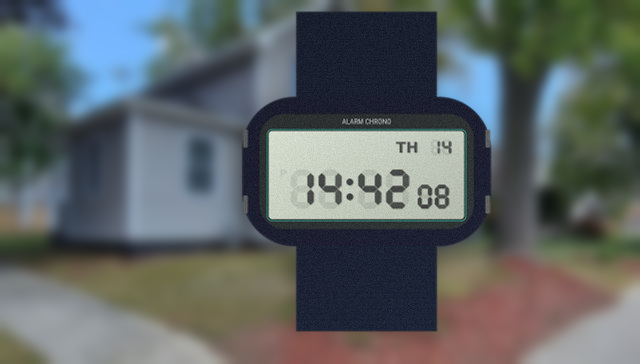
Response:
14.42.08
